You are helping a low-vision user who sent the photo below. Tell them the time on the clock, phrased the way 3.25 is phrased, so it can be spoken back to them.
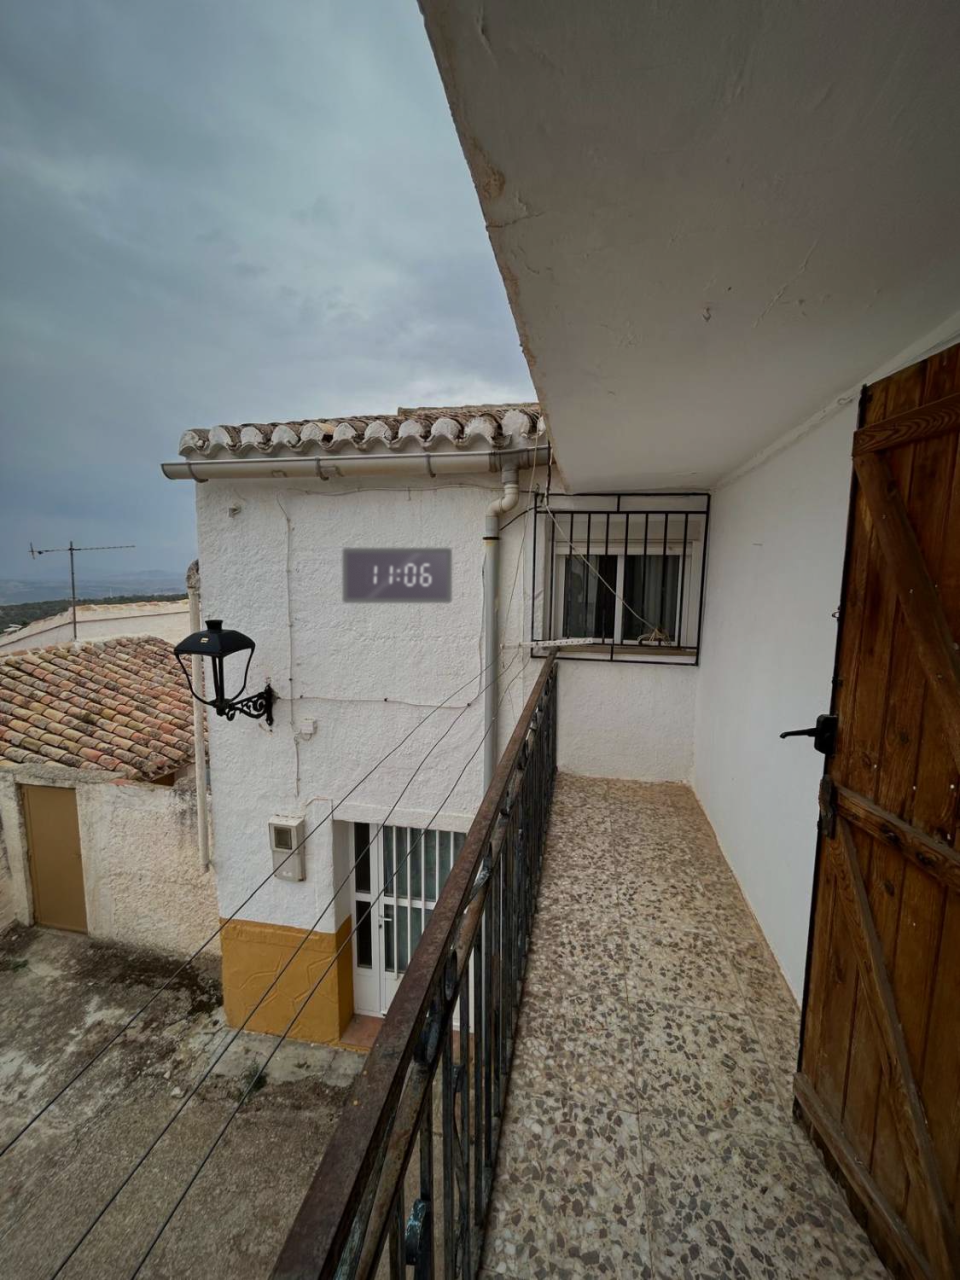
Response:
11.06
